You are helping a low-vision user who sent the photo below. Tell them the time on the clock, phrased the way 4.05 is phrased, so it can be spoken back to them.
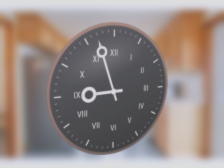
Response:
8.57
